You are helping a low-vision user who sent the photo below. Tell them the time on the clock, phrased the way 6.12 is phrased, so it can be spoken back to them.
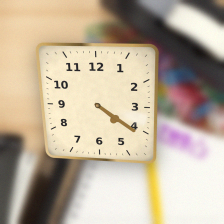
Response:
4.21
